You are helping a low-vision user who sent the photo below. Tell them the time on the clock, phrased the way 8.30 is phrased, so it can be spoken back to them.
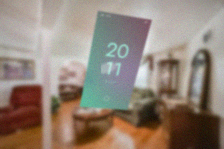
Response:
20.11
